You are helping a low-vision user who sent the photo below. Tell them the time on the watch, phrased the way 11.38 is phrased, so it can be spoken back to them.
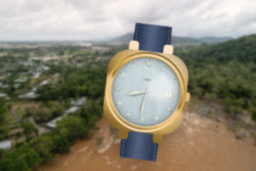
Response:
8.31
